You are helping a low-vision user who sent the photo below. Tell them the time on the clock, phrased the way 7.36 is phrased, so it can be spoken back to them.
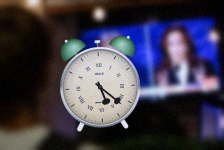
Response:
5.22
